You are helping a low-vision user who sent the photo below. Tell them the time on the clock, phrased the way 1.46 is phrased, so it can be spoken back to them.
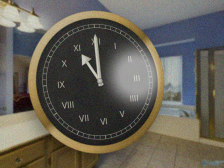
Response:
11.00
